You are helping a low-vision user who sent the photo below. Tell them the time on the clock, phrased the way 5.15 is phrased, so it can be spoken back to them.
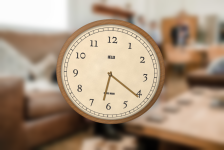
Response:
6.21
